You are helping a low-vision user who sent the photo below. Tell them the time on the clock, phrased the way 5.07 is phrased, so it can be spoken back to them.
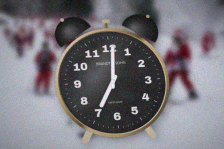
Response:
7.01
